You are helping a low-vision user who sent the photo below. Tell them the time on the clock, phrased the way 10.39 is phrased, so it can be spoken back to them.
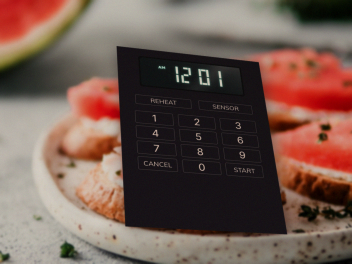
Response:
12.01
